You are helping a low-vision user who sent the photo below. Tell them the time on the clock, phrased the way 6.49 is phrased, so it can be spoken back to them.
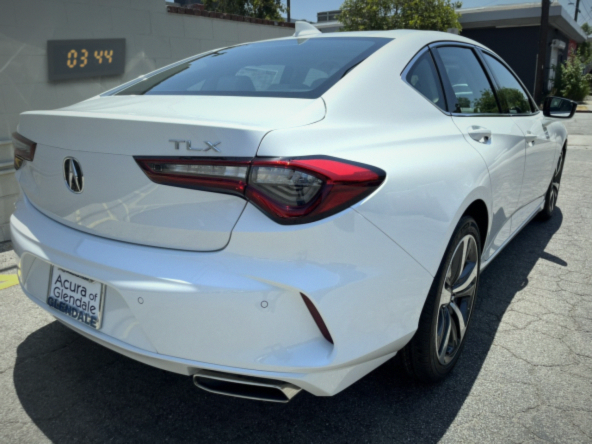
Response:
3.44
